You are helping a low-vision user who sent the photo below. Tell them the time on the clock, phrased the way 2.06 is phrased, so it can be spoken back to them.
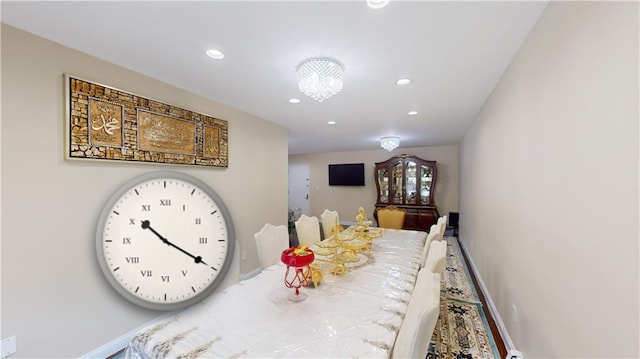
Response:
10.20
